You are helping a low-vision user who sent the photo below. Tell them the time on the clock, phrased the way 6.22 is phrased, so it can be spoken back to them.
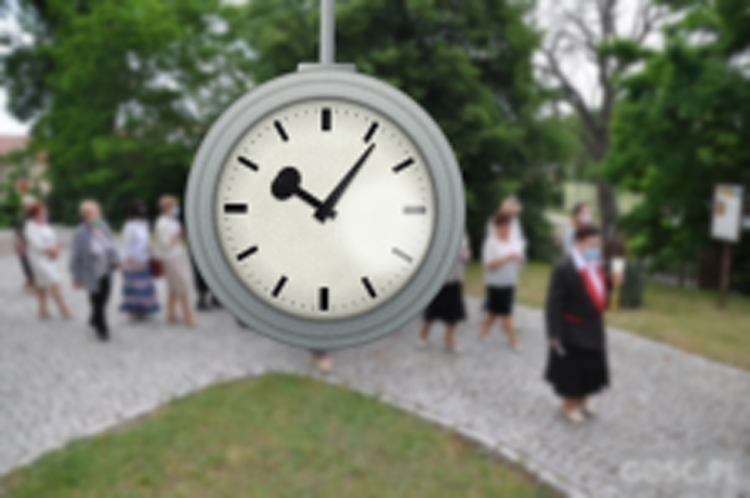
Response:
10.06
